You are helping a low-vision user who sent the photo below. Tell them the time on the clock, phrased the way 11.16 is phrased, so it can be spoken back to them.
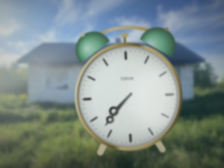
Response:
7.37
